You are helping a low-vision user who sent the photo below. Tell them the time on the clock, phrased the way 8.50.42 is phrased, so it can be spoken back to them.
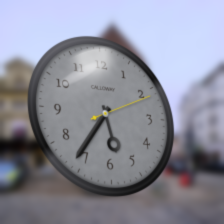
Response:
5.36.11
